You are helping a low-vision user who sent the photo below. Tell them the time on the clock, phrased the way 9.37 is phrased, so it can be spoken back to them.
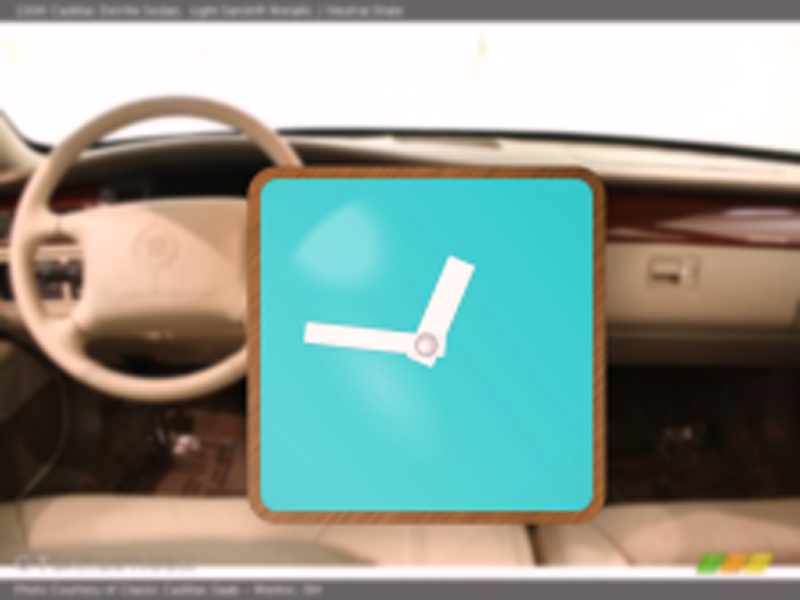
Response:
12.46
